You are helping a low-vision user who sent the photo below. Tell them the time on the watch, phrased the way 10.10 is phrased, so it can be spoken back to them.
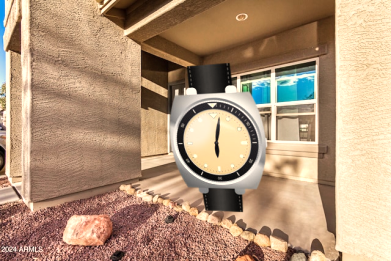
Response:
6.02
